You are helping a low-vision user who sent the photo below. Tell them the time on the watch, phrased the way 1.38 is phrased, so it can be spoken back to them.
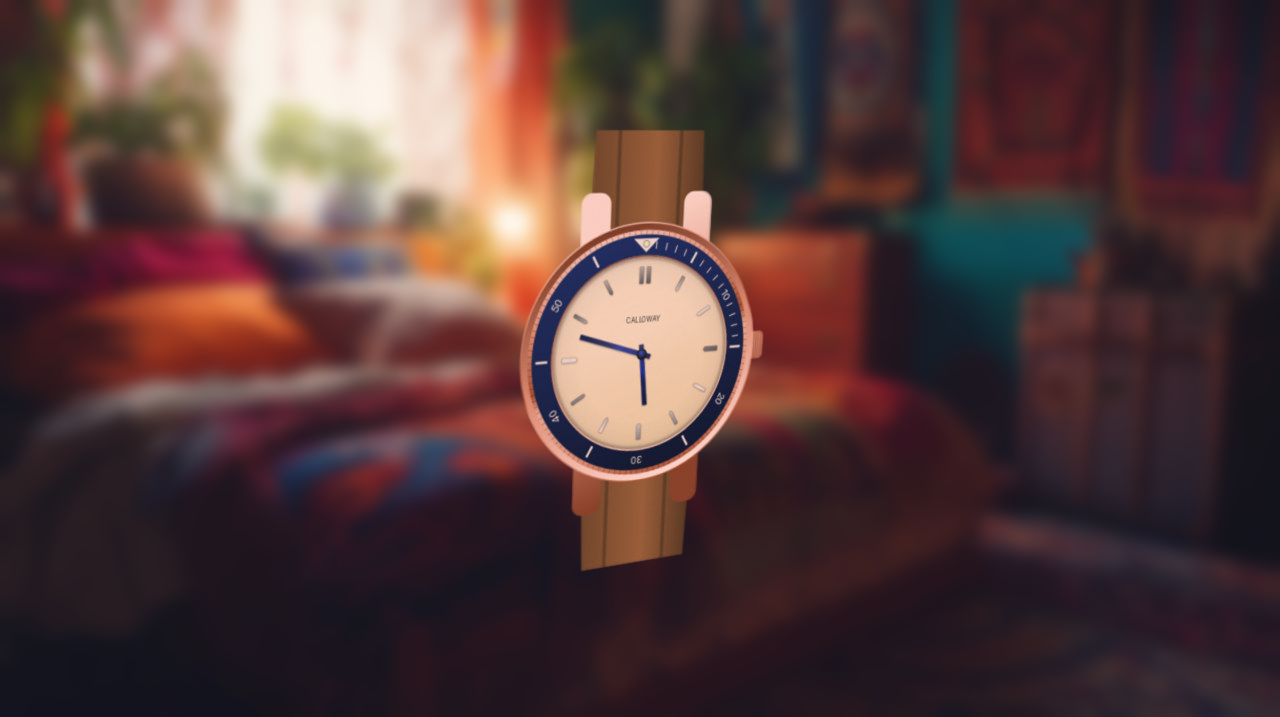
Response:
5.48
